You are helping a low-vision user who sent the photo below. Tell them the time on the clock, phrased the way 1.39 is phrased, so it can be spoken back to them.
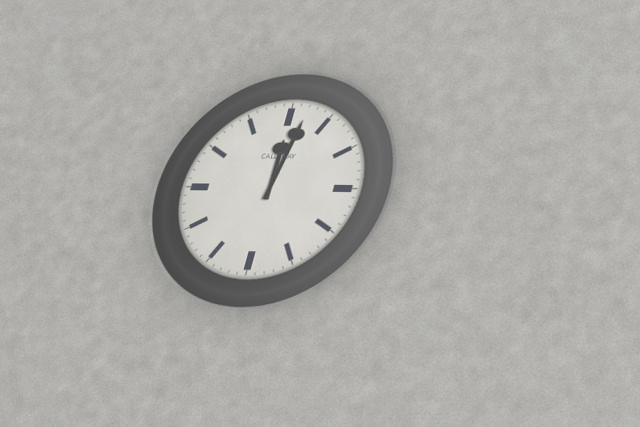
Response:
12.02
